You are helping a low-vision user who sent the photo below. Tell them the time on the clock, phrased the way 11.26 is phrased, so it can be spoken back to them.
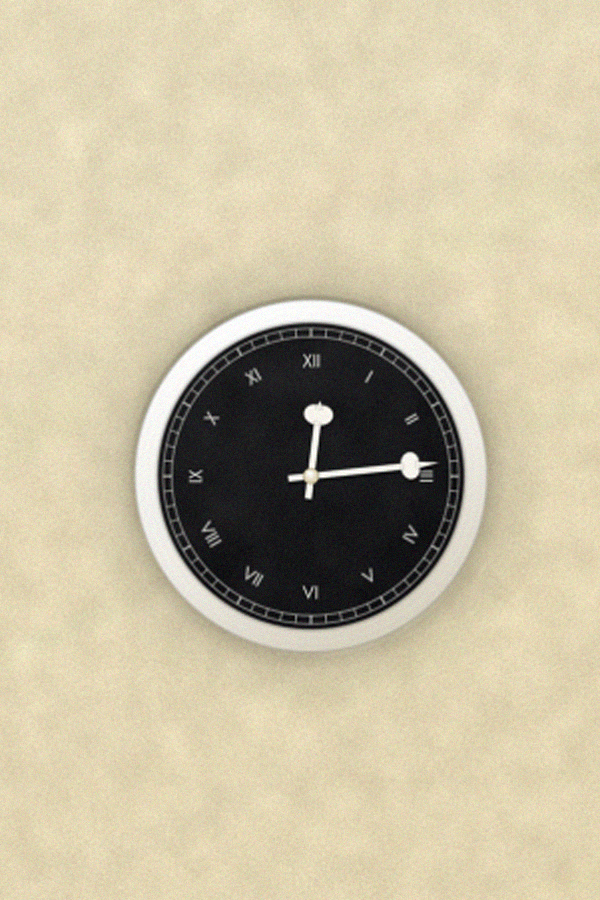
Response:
12.14
